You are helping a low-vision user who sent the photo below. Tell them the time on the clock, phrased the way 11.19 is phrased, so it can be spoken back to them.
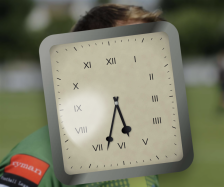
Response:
5.33
